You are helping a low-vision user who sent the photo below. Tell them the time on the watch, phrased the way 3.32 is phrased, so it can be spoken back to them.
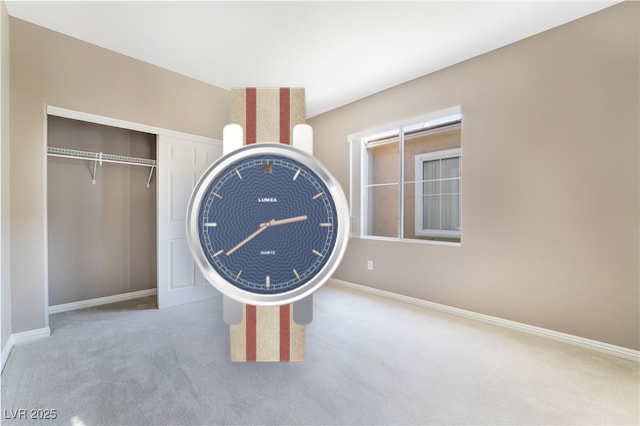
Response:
2.39
